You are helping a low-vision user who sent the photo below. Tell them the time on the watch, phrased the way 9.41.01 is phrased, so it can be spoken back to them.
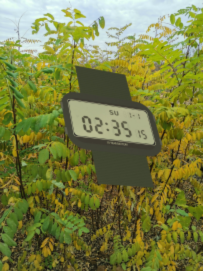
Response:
2.35.15
